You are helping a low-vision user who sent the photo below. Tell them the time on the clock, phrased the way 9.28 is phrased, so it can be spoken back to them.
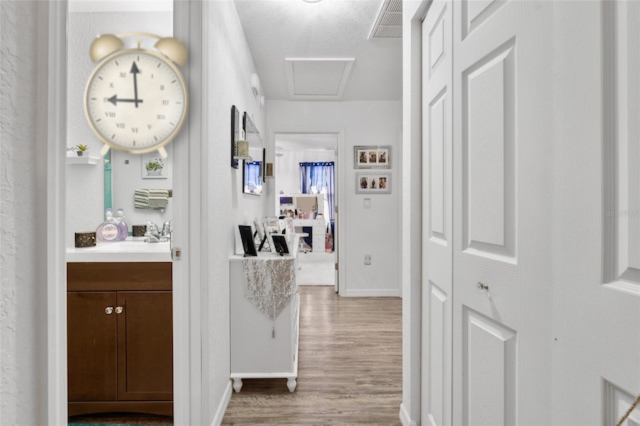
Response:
8.59
